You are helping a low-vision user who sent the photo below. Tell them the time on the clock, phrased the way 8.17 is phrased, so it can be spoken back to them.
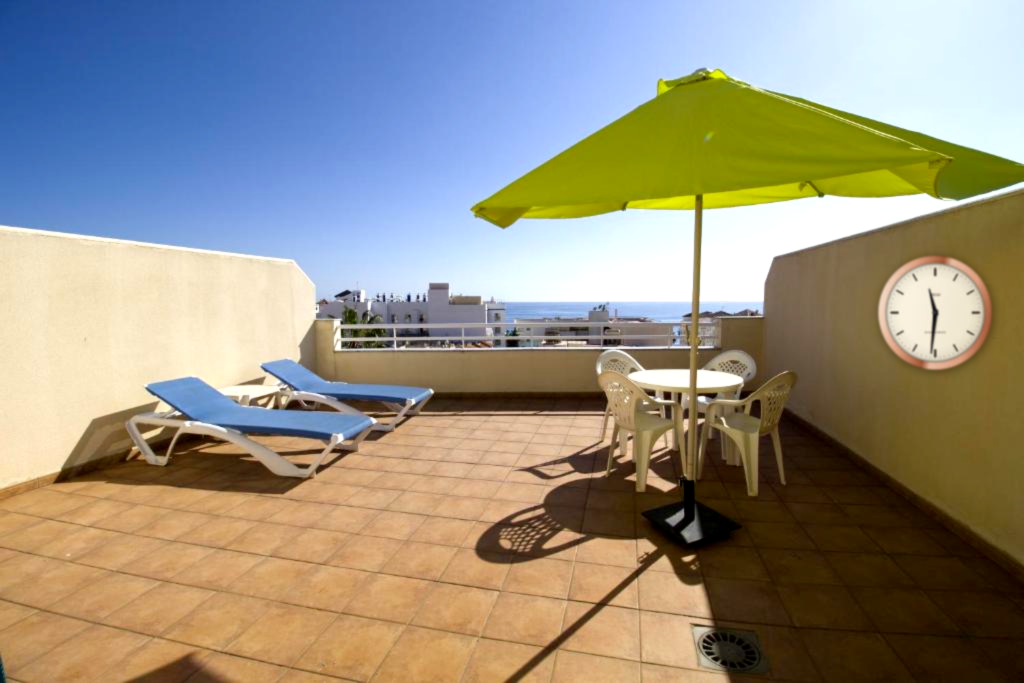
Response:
11.31
